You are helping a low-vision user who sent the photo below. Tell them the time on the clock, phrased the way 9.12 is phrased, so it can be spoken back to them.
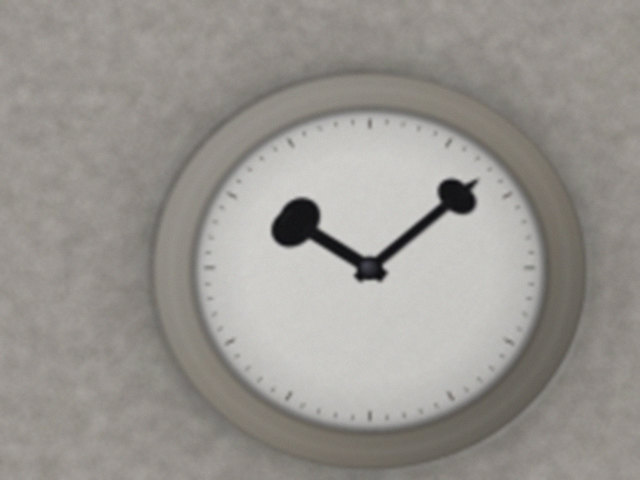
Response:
10.08
